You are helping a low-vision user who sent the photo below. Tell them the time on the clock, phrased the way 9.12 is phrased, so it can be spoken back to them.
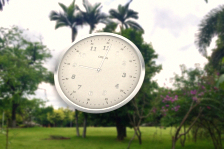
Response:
9.01
